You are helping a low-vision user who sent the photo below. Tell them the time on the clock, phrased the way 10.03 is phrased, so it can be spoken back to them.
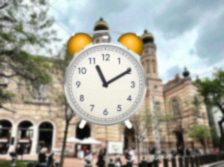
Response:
11.10
